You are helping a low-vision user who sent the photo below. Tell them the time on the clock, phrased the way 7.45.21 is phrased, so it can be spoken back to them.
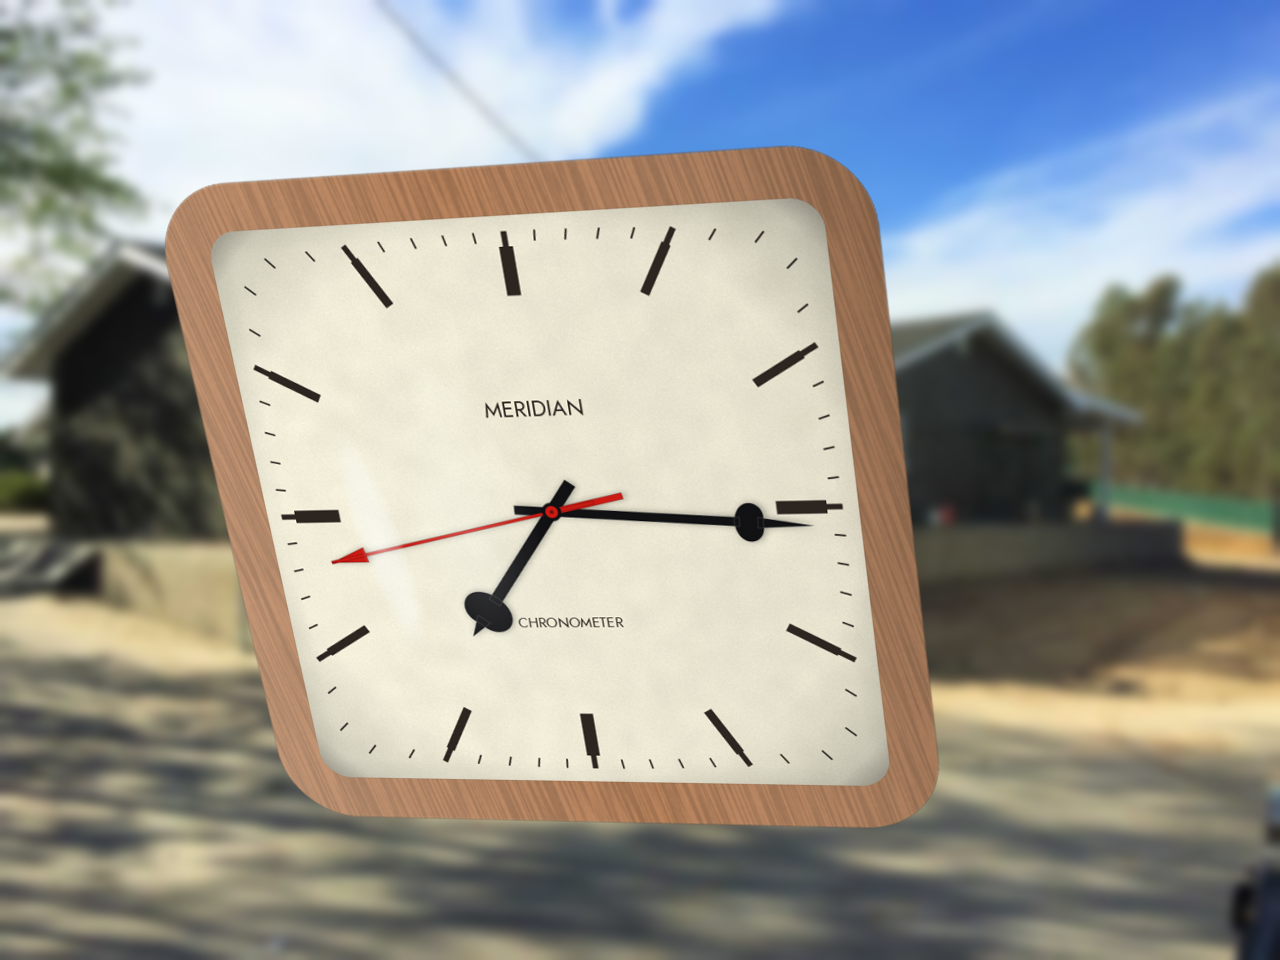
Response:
7.15.43
